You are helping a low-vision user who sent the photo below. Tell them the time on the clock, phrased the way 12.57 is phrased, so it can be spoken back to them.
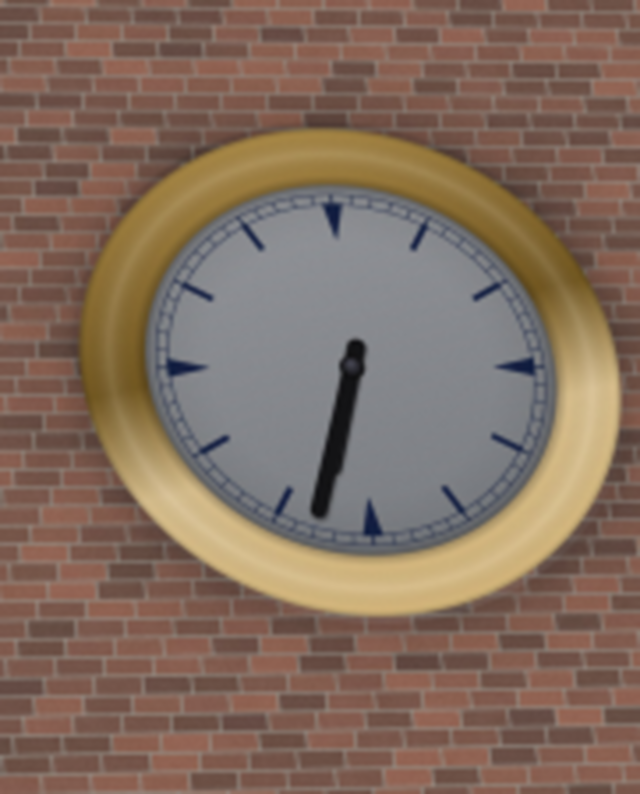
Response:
6.33
